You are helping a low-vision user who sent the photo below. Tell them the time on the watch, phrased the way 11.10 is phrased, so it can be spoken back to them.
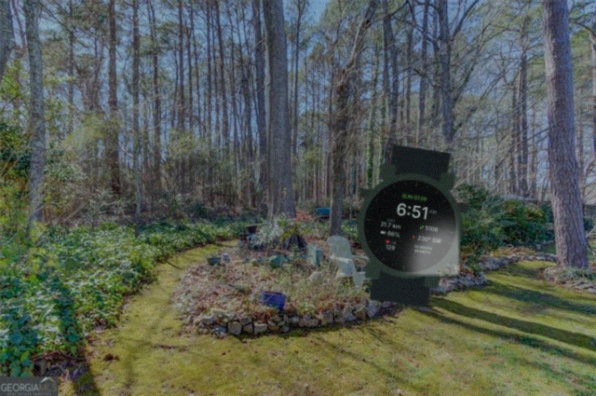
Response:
6.51
